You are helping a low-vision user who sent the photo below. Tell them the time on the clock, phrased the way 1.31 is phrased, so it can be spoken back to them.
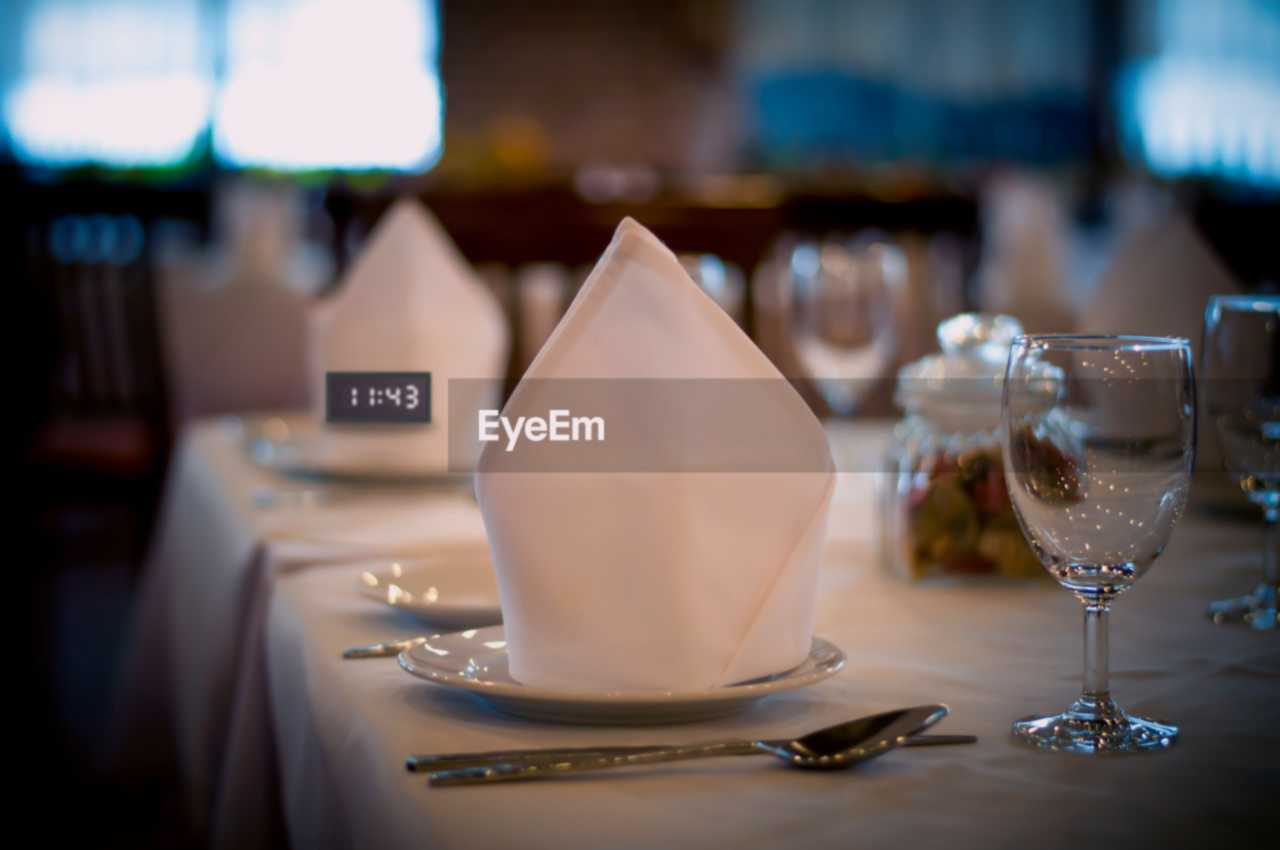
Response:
11.43
